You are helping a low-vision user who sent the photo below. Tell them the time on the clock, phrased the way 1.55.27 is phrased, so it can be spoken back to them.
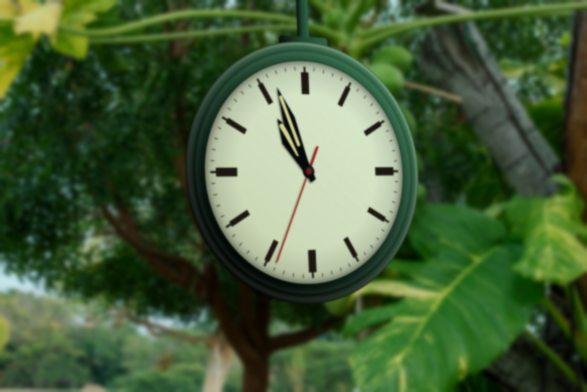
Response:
10.56.34
